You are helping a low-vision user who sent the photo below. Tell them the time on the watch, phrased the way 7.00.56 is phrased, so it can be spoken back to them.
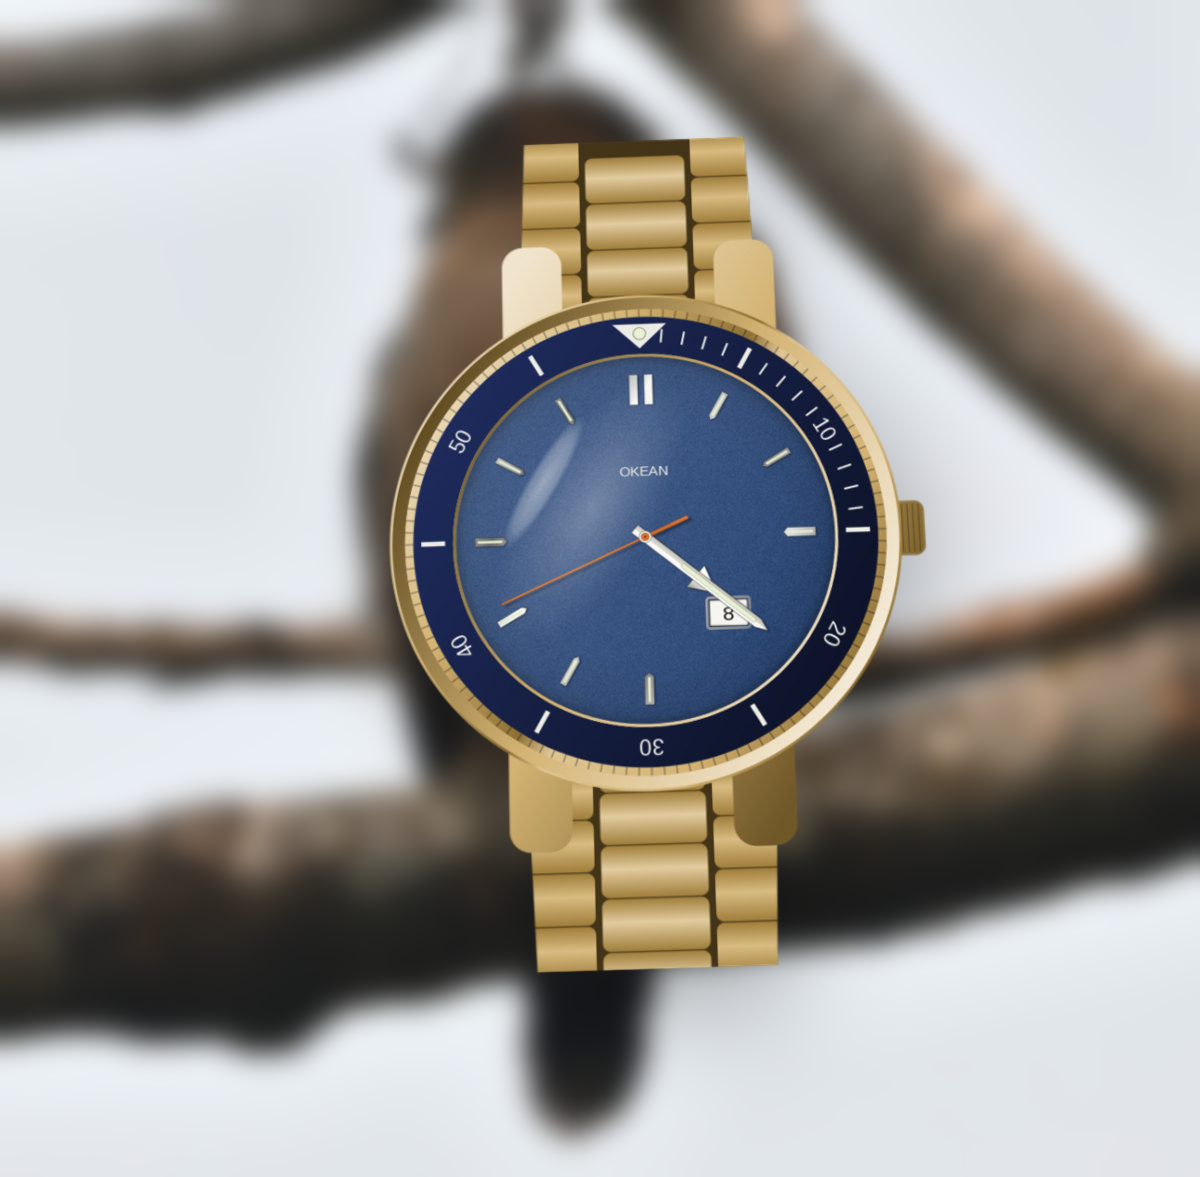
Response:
4.21.41
